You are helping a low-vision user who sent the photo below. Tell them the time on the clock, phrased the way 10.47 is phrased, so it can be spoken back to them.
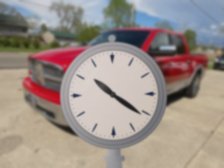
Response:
10.21
